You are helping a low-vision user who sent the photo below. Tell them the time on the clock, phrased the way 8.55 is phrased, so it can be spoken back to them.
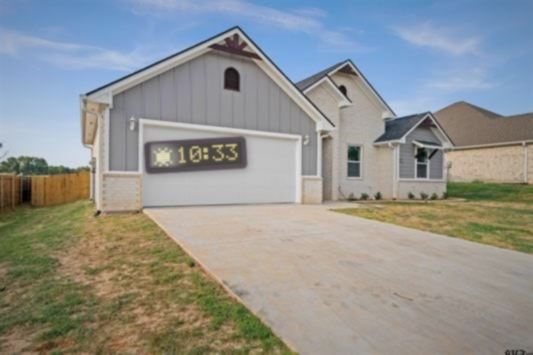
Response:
10.33
